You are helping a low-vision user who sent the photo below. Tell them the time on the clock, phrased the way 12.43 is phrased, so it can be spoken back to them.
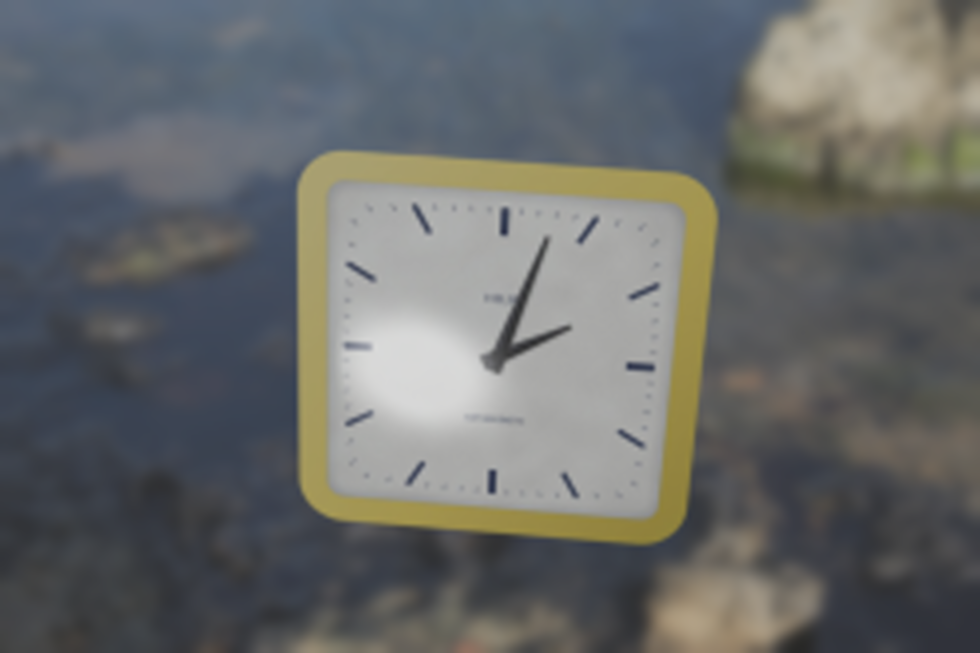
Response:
2.03
